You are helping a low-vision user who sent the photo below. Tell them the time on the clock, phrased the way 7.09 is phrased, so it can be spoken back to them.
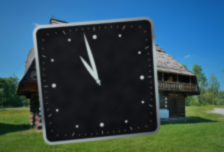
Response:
10.58
